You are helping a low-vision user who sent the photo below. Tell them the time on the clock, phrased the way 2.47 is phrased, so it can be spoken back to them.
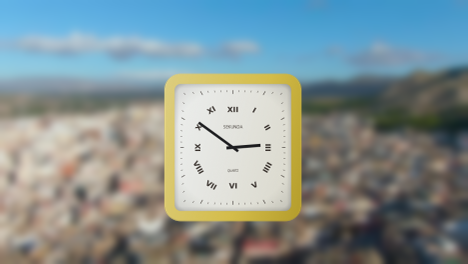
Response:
2.51
